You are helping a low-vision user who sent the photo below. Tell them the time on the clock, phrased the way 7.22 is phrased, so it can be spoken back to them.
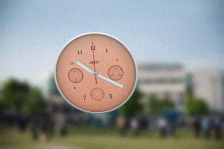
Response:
10.20
